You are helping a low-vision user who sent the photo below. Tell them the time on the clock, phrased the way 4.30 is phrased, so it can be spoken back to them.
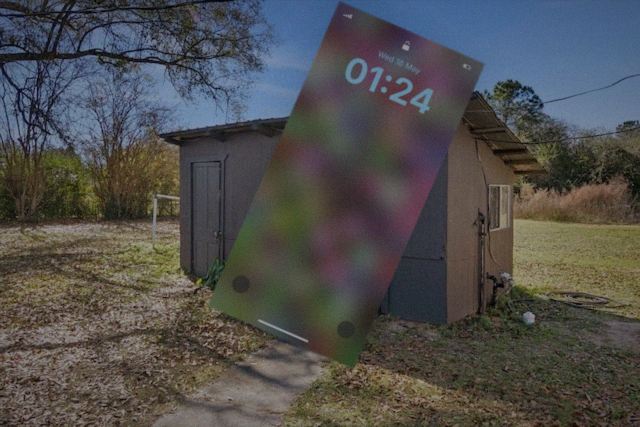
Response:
1.24
